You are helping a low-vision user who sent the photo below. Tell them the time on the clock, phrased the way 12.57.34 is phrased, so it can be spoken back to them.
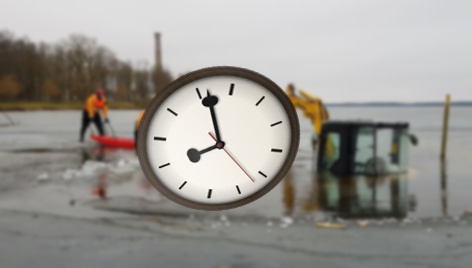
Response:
7.56.22
